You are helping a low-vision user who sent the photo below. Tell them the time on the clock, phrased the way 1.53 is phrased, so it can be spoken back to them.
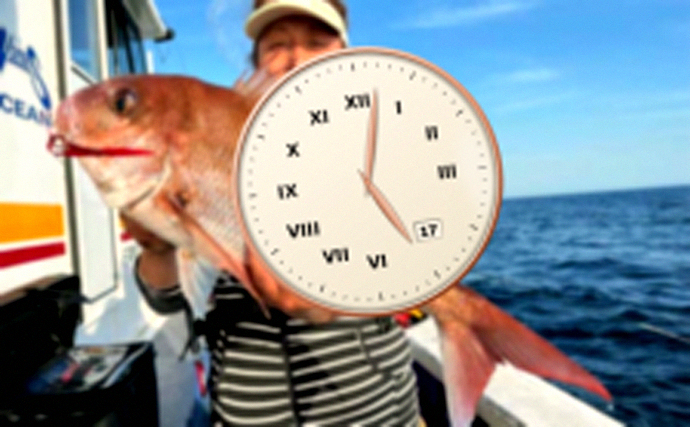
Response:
5.02
